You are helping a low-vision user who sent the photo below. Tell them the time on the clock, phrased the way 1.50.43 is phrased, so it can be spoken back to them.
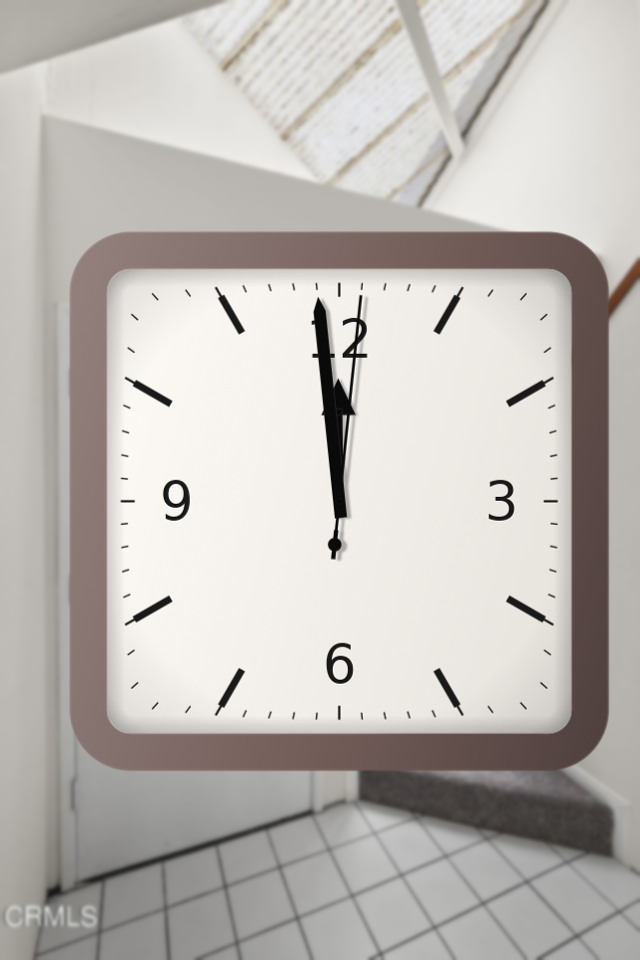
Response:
11.59.01
